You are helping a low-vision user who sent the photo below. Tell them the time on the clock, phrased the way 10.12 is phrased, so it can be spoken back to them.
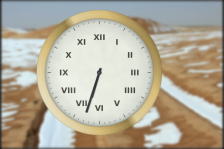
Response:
6.33
